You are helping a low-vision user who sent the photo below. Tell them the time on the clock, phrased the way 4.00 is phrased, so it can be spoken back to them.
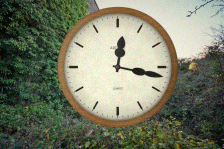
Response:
12.17
